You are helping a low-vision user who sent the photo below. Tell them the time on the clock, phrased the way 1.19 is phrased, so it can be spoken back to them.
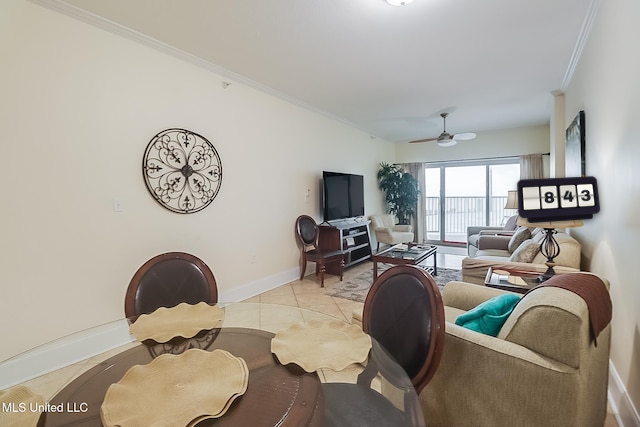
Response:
8.43
